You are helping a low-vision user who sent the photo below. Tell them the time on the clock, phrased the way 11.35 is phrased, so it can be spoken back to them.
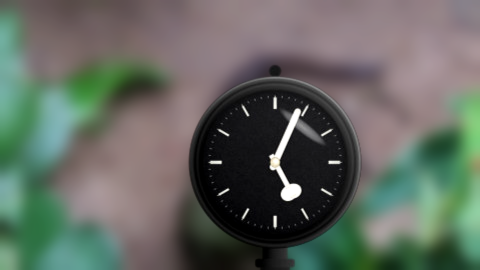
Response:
5.04
